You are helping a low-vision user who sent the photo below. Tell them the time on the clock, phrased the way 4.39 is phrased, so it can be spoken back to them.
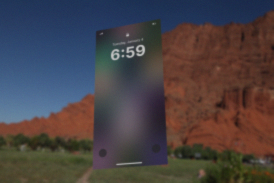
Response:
6.59
